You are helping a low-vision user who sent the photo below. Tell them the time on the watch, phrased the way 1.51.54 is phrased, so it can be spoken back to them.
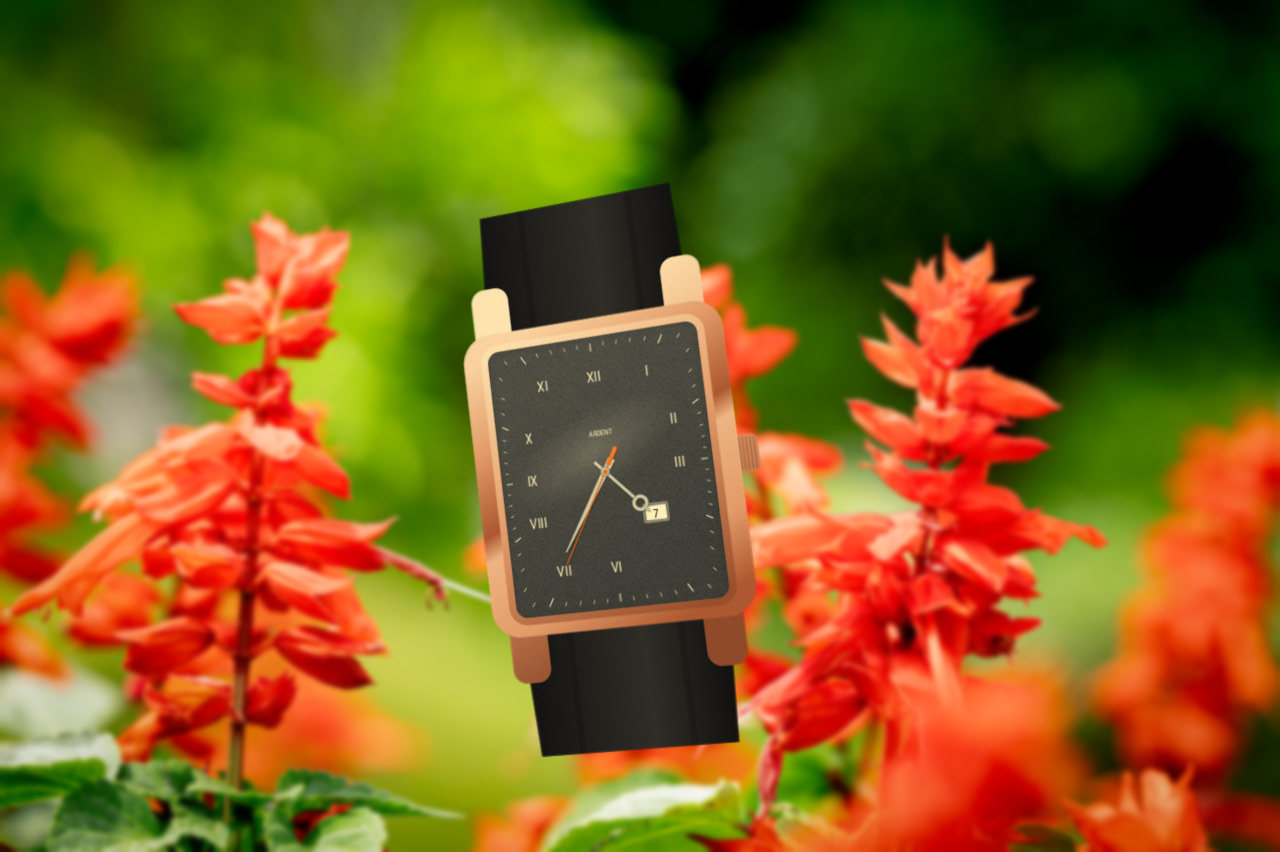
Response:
4.35.35
